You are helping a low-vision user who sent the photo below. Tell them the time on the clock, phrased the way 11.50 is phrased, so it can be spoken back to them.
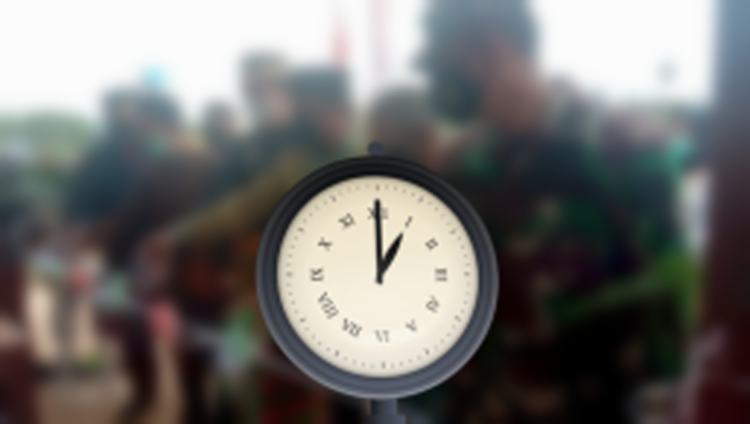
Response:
1.00
